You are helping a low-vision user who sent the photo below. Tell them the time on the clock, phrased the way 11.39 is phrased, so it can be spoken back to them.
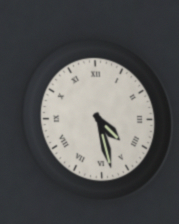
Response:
4.28
